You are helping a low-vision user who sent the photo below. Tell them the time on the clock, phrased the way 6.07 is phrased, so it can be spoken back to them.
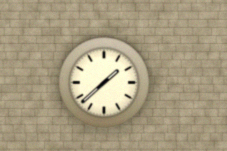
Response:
1.38
